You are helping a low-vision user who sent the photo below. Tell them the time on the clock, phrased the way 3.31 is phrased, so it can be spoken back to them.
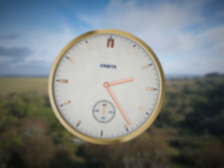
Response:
2.24
